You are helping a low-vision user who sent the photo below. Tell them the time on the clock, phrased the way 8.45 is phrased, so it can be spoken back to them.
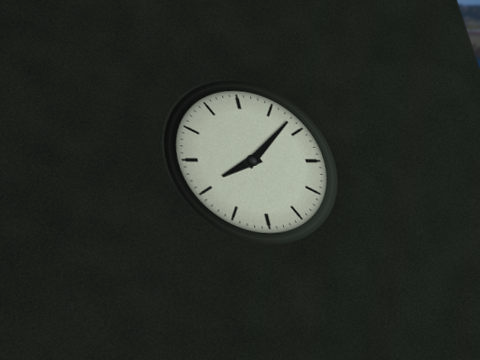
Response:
8.08
